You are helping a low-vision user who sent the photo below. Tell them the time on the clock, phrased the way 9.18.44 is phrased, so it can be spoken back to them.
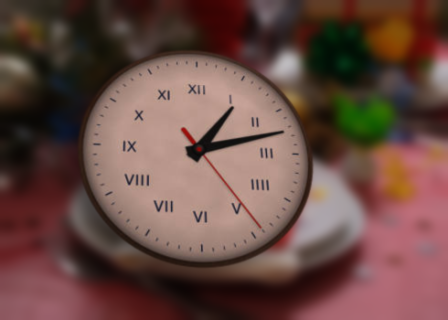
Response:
1.12.24
